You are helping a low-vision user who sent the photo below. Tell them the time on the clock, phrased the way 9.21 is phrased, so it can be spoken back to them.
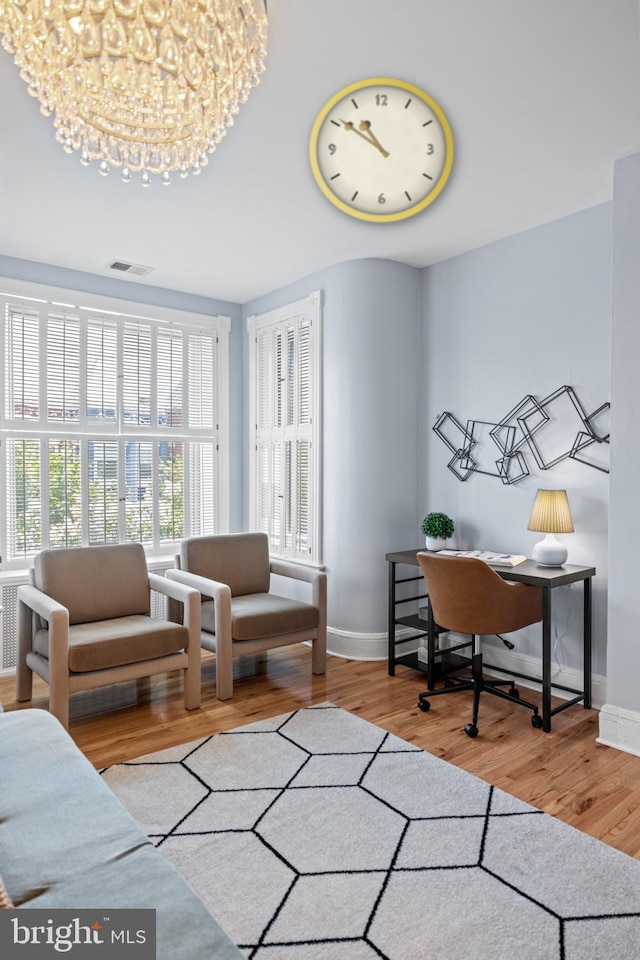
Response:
10.51
